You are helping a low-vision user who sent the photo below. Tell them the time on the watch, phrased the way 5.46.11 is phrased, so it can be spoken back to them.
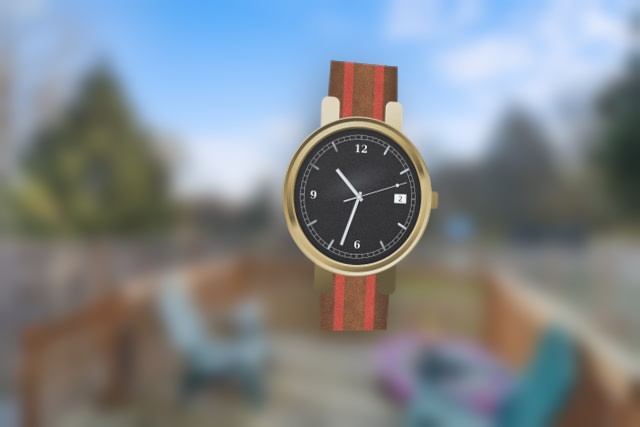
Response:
10.33.12
